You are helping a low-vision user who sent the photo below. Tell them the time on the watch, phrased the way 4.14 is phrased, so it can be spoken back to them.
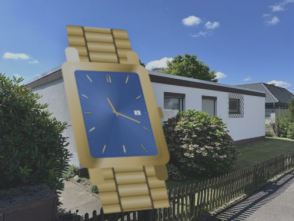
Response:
11.19
